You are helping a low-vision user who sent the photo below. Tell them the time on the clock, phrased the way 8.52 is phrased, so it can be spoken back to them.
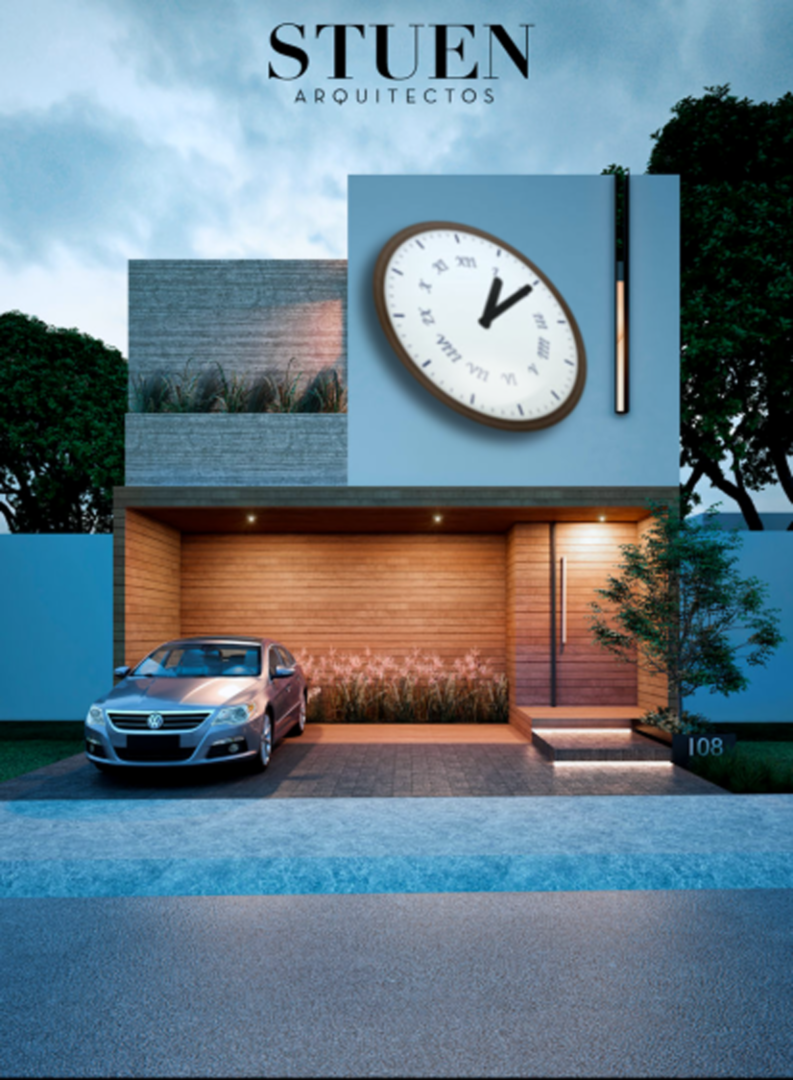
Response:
1.10
